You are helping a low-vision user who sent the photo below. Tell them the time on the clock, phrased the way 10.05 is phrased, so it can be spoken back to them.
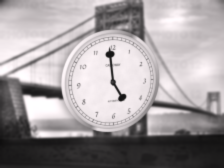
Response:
4.59
